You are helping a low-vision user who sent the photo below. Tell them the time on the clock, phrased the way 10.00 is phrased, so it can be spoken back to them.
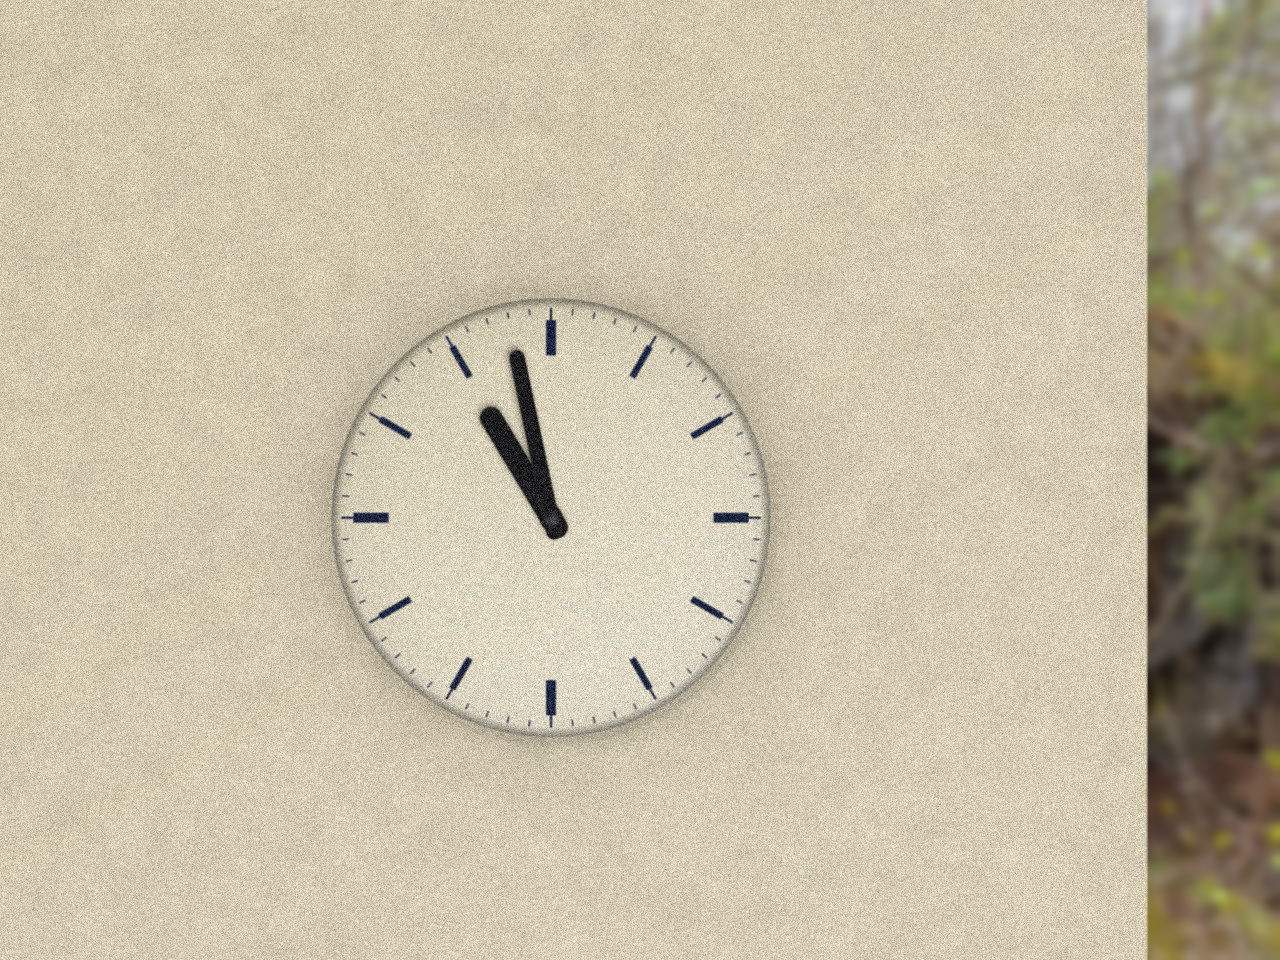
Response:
10.58
